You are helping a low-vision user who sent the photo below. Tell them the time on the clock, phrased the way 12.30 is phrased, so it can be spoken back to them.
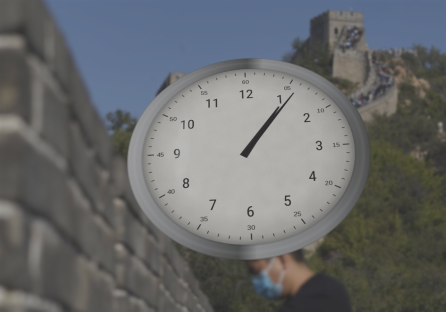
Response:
1.06
